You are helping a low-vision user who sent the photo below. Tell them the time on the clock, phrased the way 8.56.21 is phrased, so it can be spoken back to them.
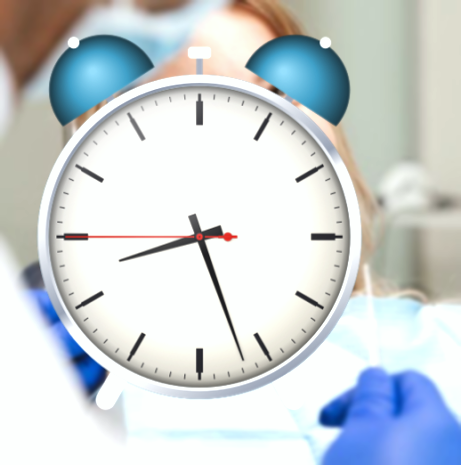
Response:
8.26.45
